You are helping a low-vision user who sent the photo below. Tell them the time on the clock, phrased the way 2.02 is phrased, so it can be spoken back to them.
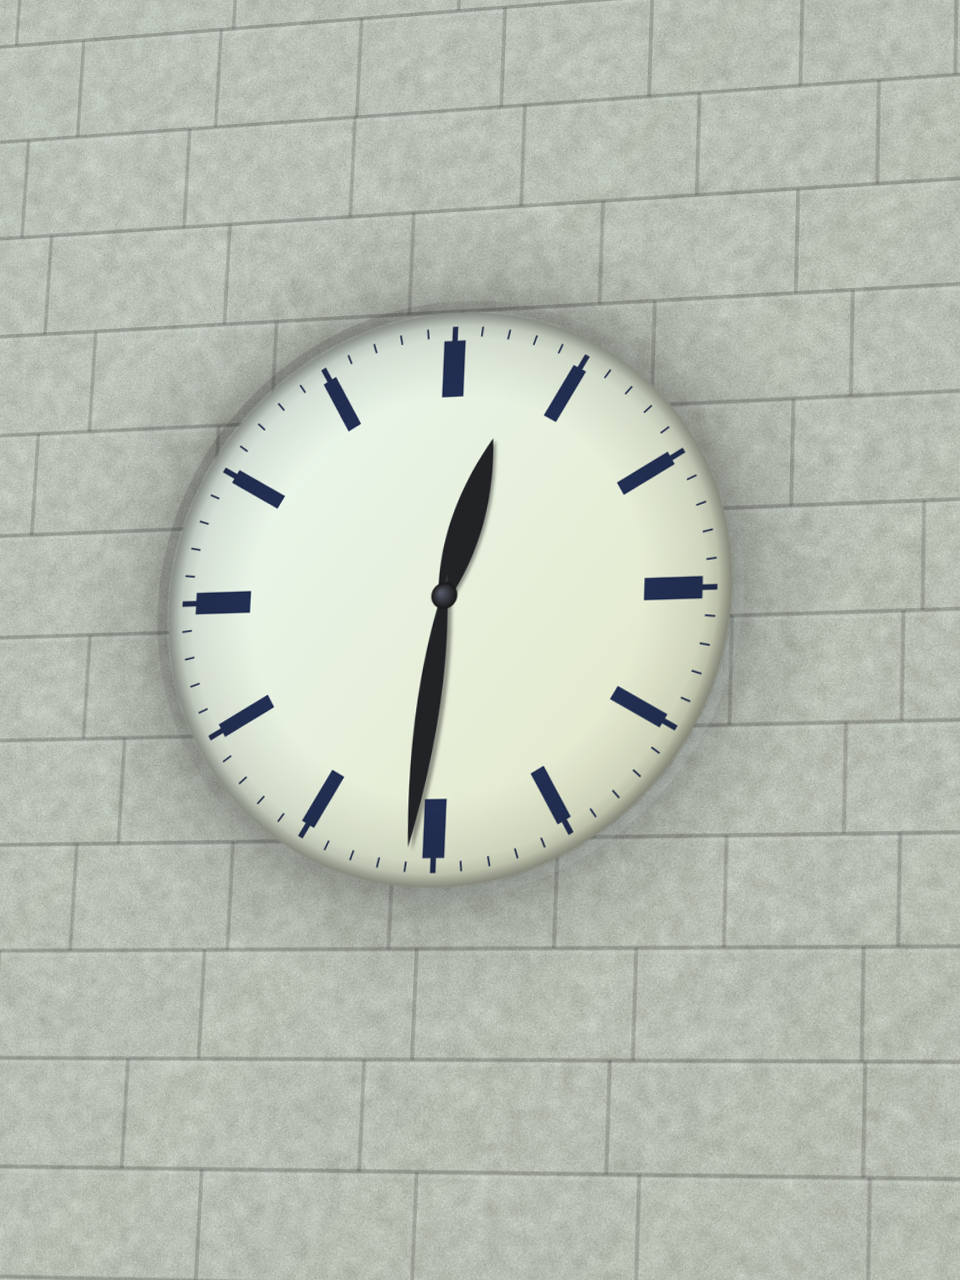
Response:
12.31
